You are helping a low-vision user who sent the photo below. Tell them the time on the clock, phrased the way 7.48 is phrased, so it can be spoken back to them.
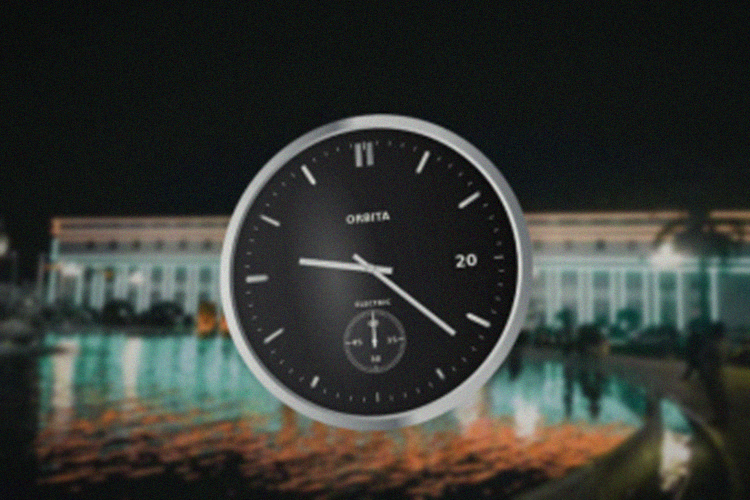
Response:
9.22
